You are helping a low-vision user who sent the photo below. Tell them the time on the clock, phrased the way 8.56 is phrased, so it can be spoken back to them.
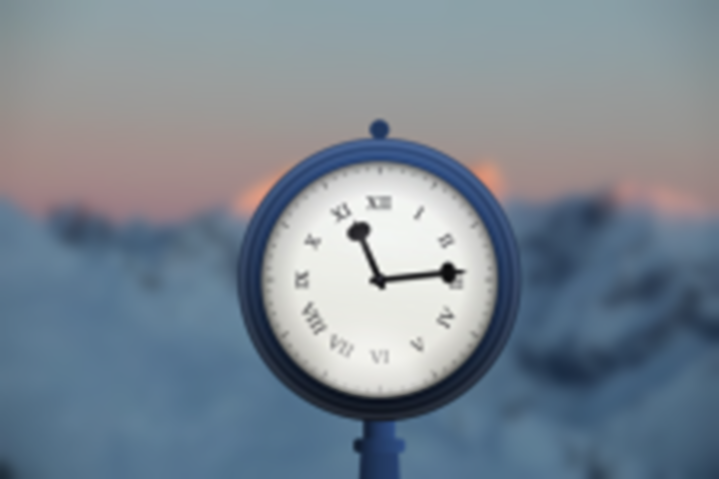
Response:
11.14
